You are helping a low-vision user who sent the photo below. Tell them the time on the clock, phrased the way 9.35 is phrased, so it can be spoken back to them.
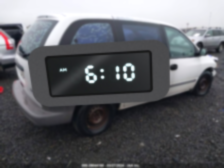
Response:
6.10
